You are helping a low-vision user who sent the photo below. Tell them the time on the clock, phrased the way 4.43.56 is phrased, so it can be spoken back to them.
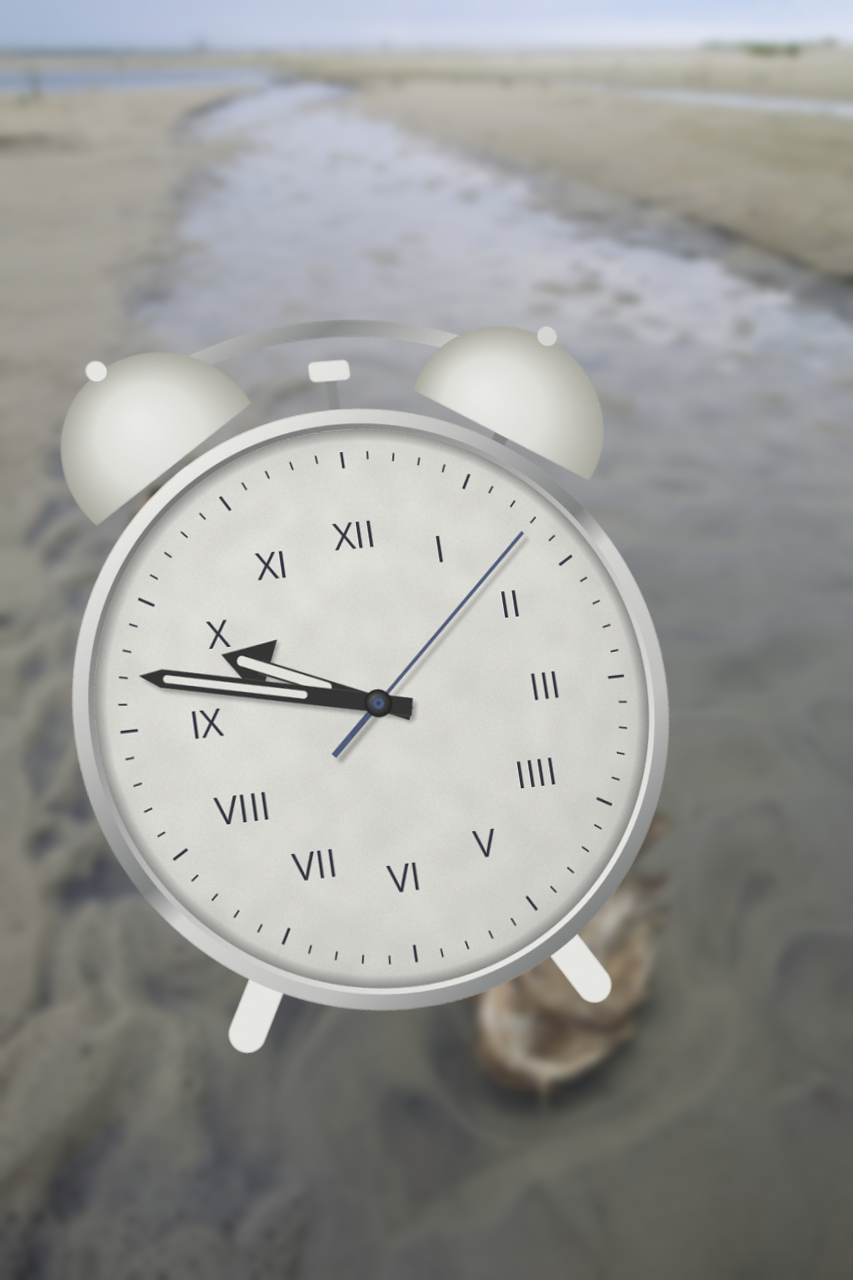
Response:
9.47.08
